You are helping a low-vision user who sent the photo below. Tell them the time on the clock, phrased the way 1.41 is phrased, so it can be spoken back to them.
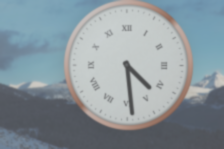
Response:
4.29
